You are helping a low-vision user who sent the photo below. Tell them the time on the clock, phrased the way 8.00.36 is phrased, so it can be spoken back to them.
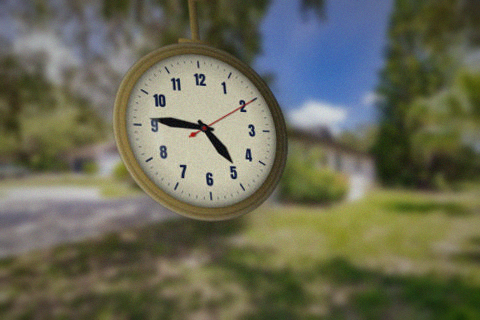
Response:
4.46.10
